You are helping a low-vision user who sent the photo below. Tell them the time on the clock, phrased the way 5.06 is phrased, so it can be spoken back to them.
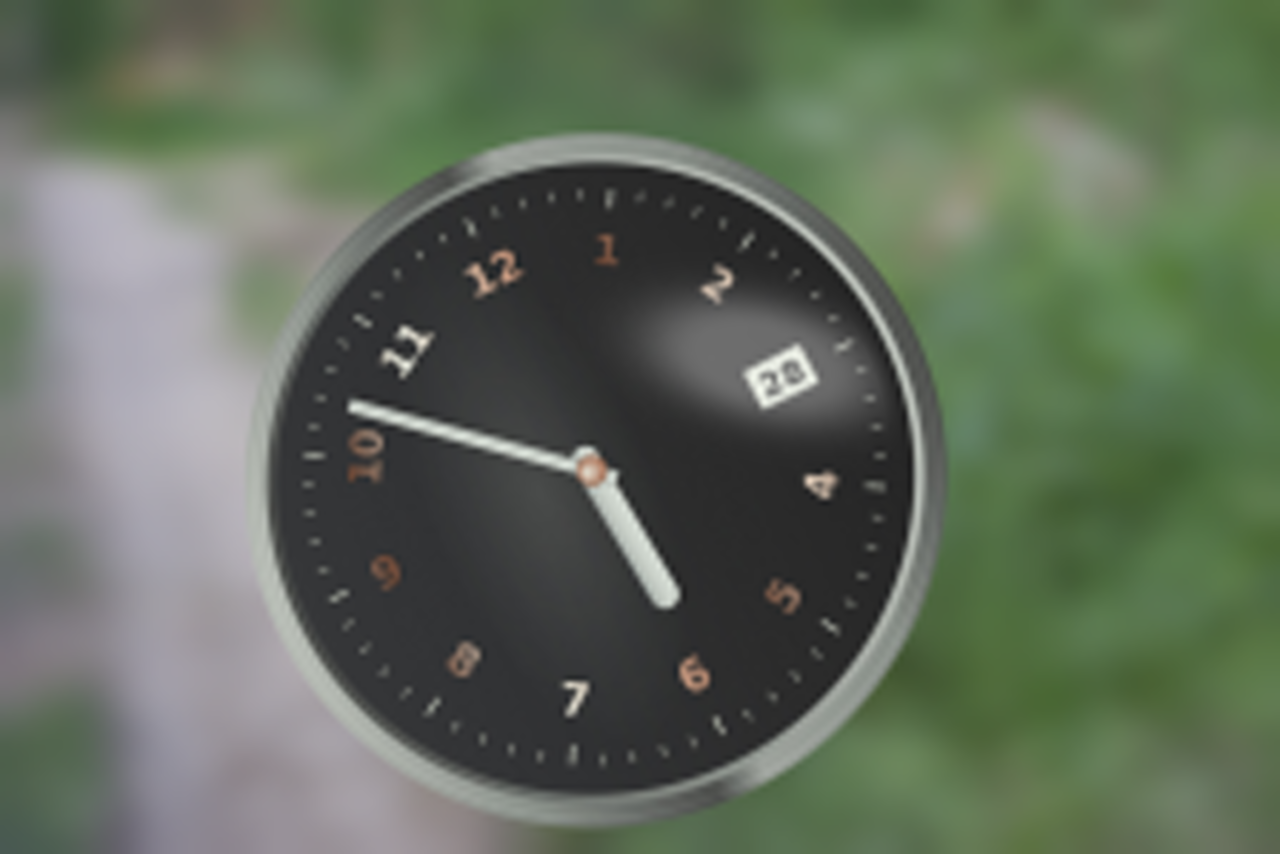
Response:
5.52
